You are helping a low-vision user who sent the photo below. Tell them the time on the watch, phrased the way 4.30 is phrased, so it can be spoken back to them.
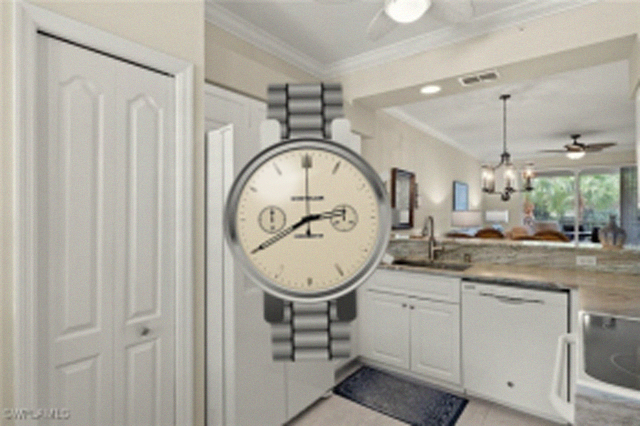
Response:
2.40
